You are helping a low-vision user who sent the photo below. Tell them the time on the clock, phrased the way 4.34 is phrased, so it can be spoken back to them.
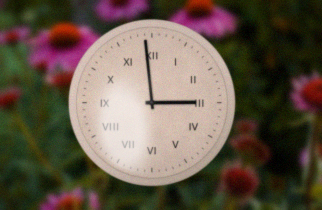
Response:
2.59
